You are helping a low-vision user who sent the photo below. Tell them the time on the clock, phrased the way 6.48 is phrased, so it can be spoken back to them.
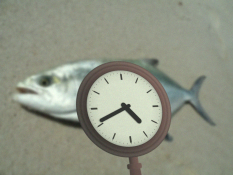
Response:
4.41
